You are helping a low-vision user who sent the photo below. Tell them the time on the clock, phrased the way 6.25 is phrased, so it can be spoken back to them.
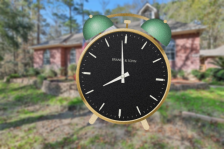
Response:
7.59
